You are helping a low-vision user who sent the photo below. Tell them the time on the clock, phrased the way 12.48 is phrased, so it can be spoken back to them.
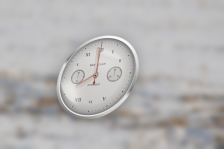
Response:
7.59
